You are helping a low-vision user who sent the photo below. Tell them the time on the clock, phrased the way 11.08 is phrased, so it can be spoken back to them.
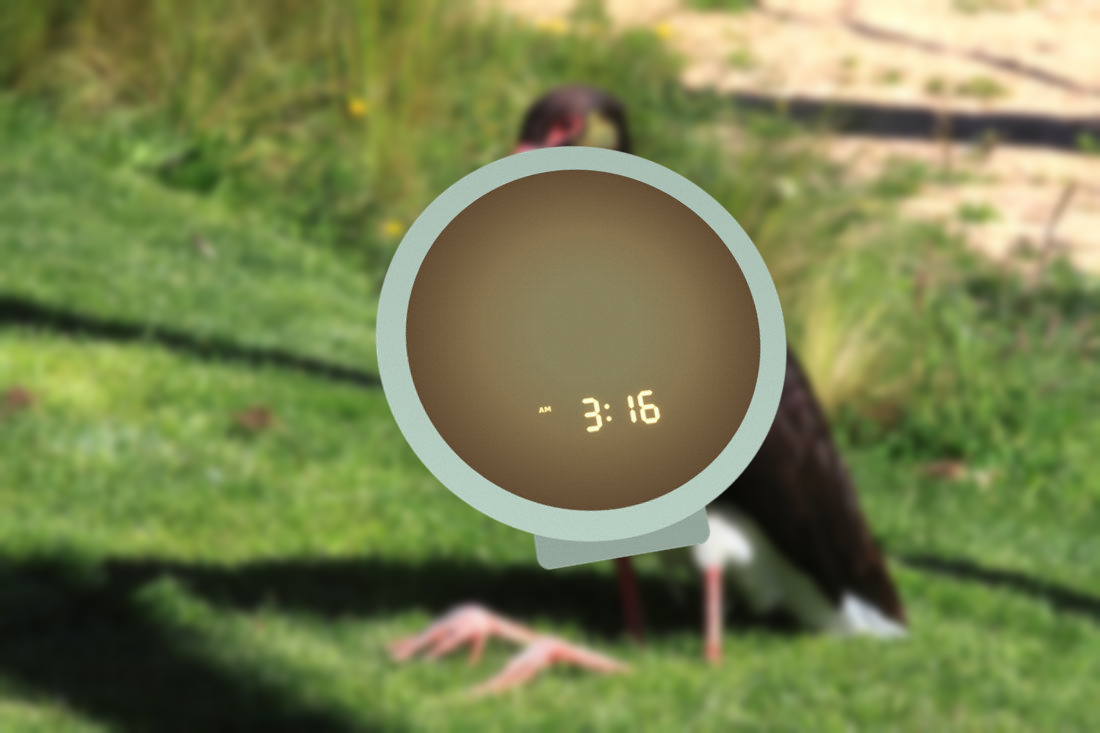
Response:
3.16
